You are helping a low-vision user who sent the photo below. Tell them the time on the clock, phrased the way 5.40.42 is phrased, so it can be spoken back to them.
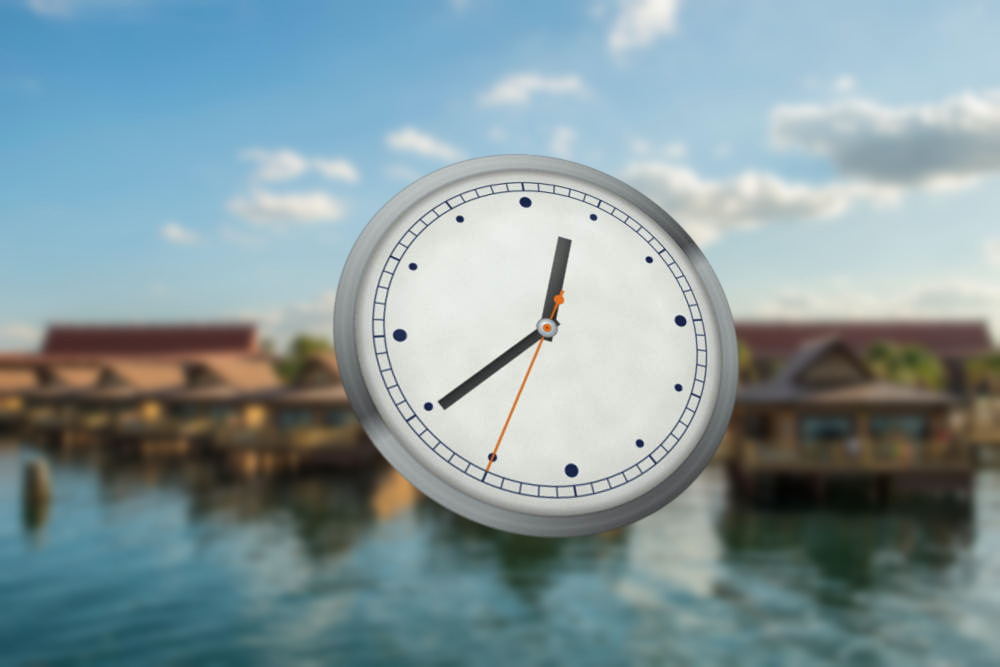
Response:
12.39.35
